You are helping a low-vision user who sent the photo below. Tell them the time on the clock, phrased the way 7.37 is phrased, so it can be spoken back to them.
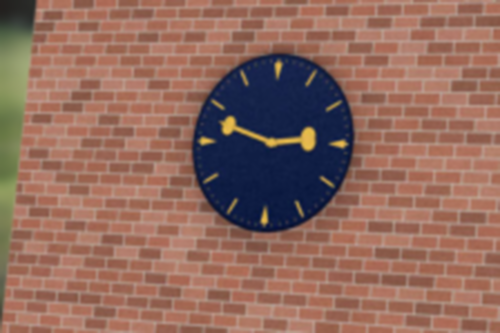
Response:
2.48
